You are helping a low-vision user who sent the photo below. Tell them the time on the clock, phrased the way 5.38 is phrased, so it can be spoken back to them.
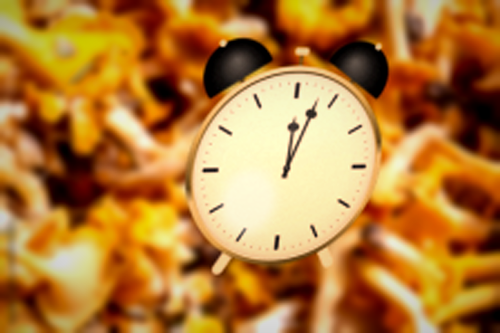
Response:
12.03
